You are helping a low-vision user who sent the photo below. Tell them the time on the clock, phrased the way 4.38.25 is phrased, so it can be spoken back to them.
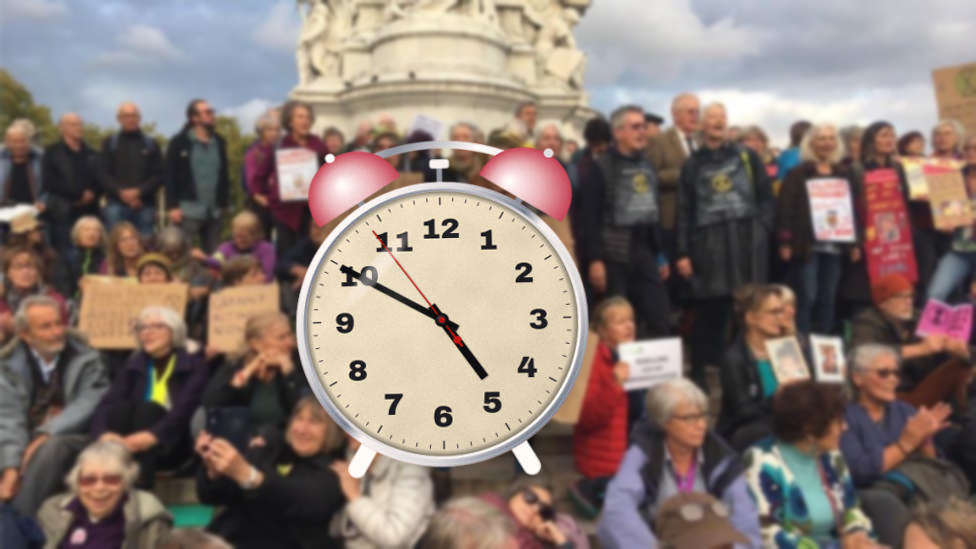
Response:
4.49.54
